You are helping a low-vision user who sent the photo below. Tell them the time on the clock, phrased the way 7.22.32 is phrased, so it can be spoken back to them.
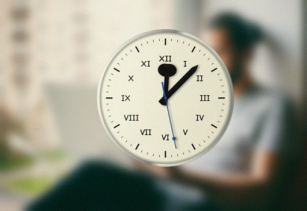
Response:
12.07.28
